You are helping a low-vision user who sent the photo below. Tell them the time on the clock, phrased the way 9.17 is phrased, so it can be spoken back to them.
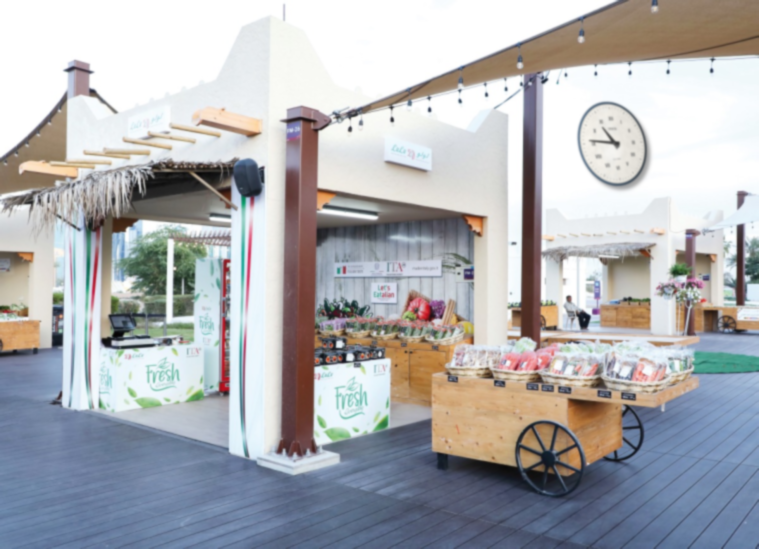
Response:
10.46
